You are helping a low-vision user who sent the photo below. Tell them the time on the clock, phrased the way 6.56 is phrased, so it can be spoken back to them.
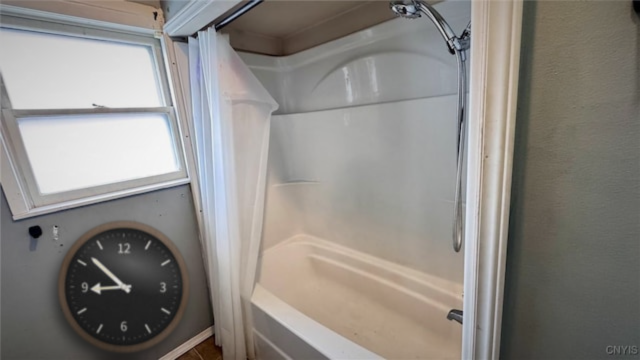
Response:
8.52
